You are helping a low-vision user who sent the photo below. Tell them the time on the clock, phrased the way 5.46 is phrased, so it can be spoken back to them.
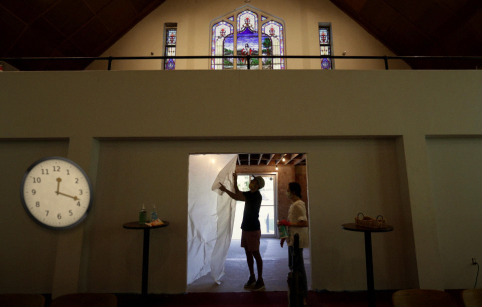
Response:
12.18
